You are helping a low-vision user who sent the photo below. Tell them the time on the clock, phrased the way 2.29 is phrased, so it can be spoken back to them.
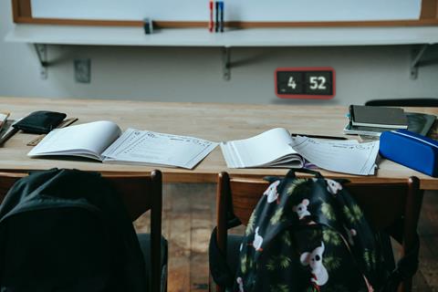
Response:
4.52
